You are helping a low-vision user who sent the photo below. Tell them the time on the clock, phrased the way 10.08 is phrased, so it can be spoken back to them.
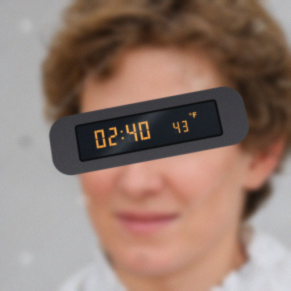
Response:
2.40
